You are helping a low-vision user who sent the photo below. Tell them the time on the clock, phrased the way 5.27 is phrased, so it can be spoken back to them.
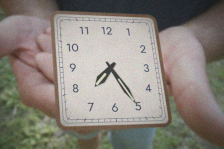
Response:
7.25
